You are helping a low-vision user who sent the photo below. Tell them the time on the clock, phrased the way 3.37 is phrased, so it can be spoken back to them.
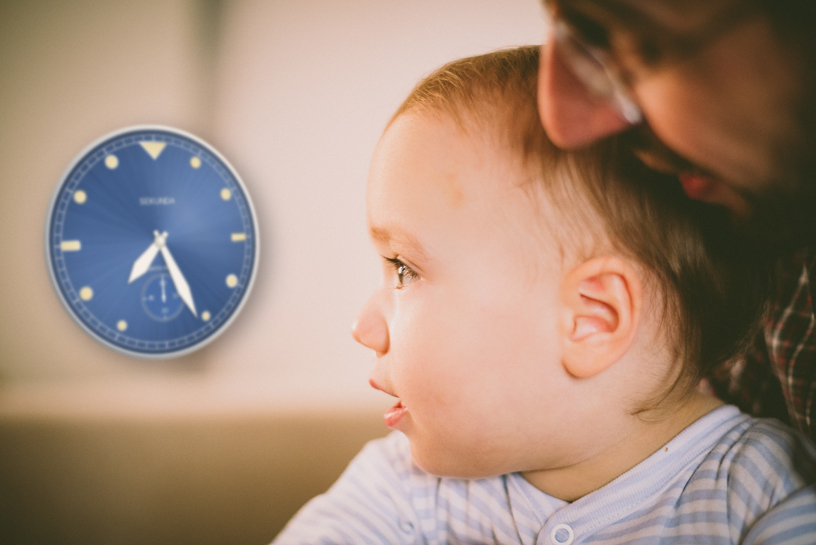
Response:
7.26
